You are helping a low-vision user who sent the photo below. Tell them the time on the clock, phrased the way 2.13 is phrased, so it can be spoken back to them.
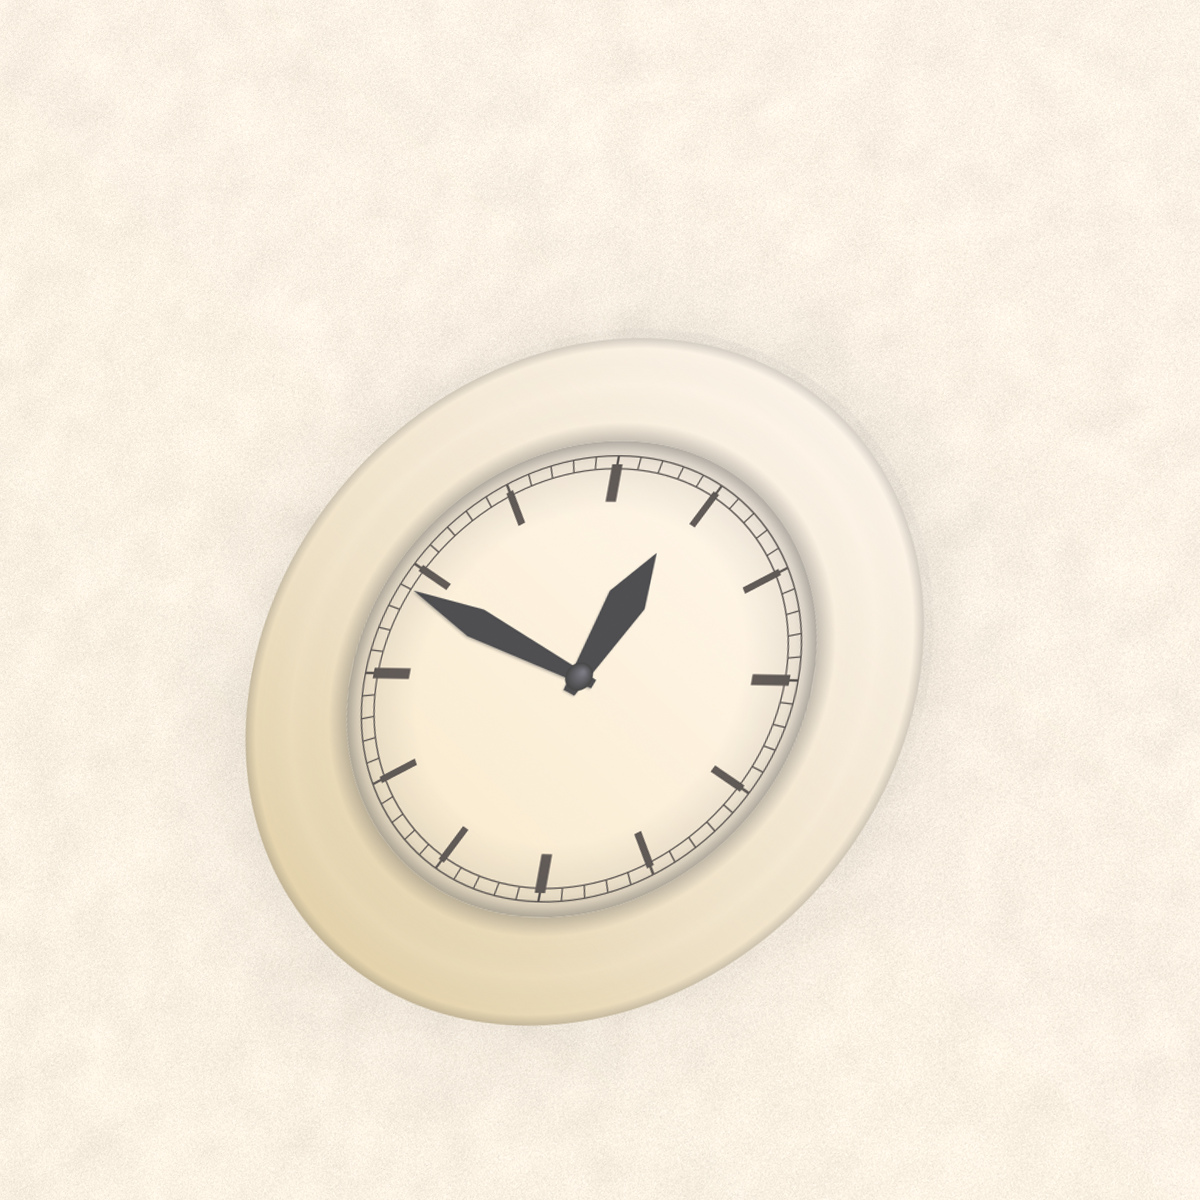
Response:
12.49
